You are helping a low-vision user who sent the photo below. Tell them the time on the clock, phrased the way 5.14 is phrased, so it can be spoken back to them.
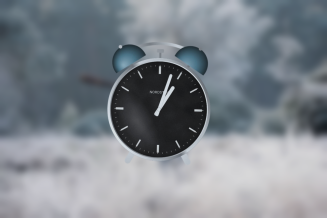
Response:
1.03
